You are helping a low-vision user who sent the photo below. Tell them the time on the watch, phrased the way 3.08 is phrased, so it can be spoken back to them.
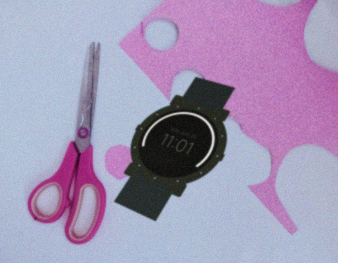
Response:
11.01
